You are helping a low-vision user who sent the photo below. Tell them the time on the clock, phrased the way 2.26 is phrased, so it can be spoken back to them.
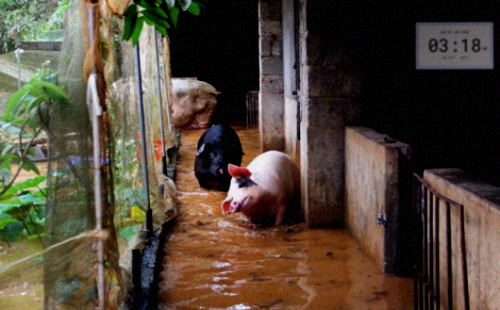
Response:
3.18
